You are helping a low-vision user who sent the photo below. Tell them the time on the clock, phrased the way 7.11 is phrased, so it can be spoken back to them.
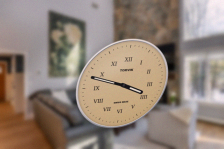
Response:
3.48
